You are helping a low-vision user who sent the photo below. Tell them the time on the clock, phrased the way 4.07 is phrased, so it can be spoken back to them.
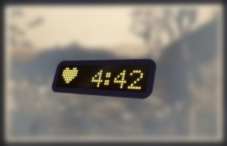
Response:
4.42
